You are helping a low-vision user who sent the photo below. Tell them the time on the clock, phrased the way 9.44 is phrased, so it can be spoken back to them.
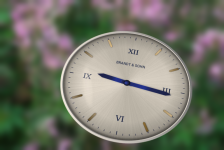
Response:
9.16
